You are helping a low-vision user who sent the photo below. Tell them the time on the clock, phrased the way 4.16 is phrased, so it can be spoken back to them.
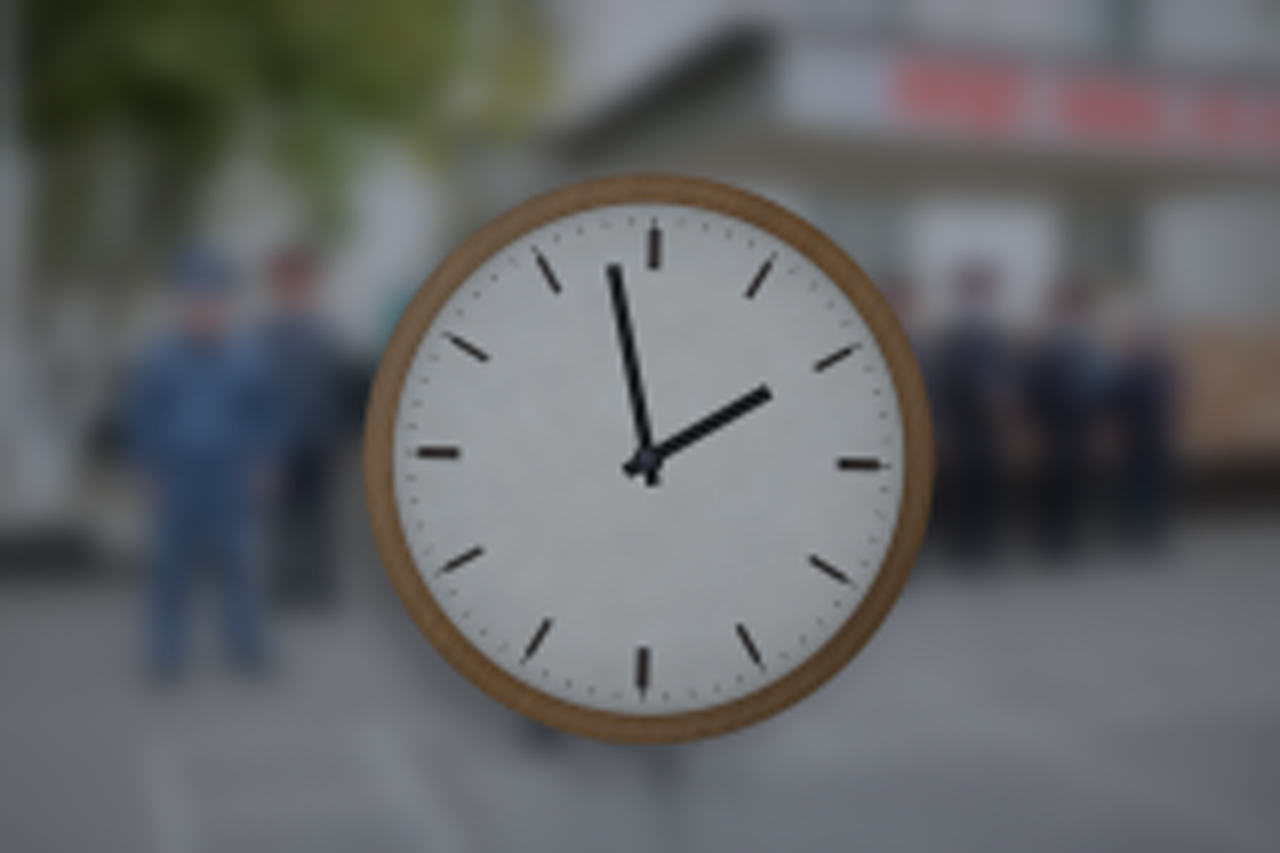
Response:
1.58
